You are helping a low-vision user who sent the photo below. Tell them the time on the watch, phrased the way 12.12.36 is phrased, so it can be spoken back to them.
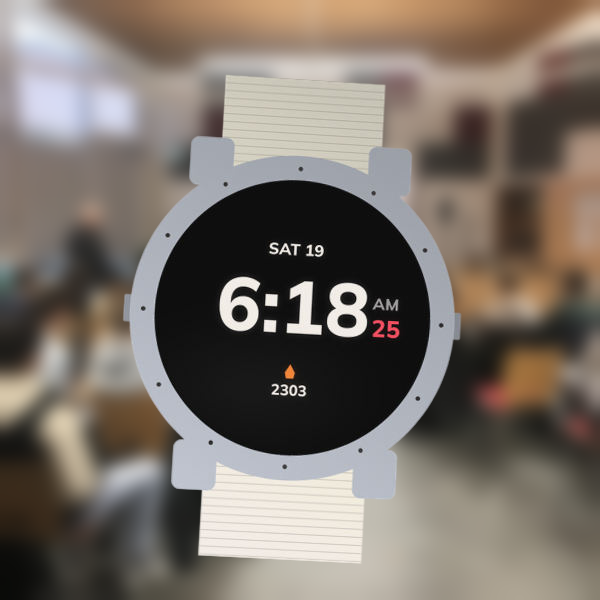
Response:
6.18.25
